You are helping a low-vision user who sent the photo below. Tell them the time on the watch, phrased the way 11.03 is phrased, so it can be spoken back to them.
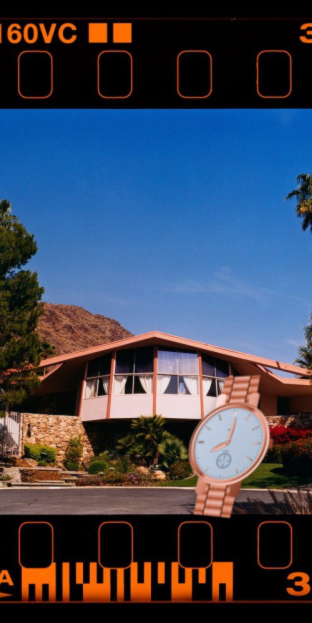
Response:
8.01
